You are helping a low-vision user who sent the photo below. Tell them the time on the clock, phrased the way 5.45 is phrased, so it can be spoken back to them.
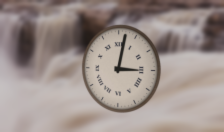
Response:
3.02
